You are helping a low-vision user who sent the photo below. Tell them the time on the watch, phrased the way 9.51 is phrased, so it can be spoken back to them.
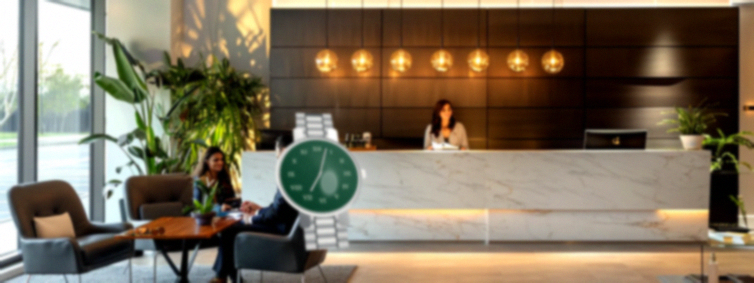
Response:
7.03
